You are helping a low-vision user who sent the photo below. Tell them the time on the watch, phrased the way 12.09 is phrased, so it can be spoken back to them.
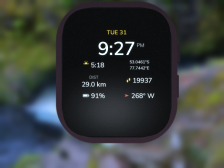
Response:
9.27
